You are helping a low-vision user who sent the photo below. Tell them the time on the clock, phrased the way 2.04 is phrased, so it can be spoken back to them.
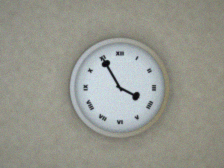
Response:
3.55
